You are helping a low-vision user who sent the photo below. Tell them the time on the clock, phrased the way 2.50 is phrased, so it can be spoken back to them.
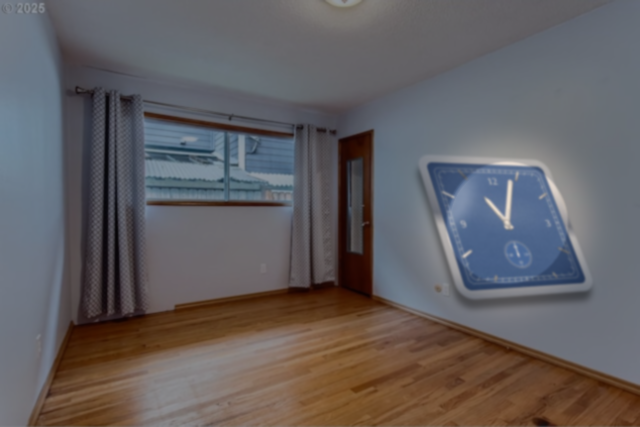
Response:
11.04
